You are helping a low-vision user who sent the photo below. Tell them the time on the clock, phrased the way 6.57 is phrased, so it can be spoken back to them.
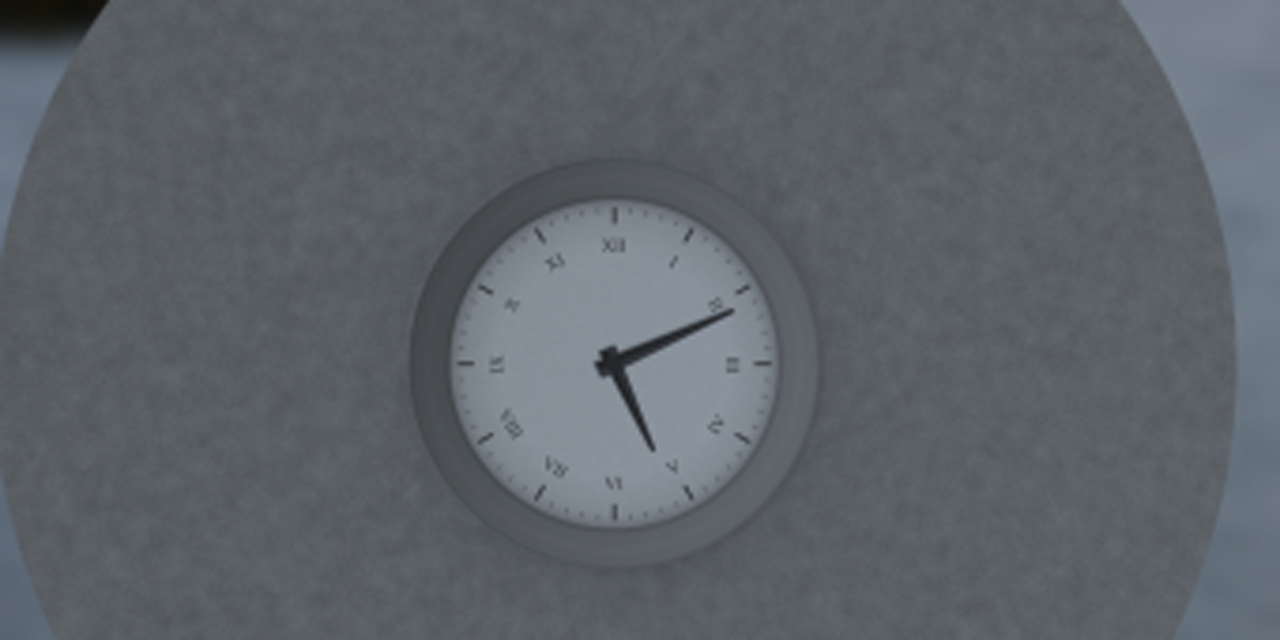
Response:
5.11
